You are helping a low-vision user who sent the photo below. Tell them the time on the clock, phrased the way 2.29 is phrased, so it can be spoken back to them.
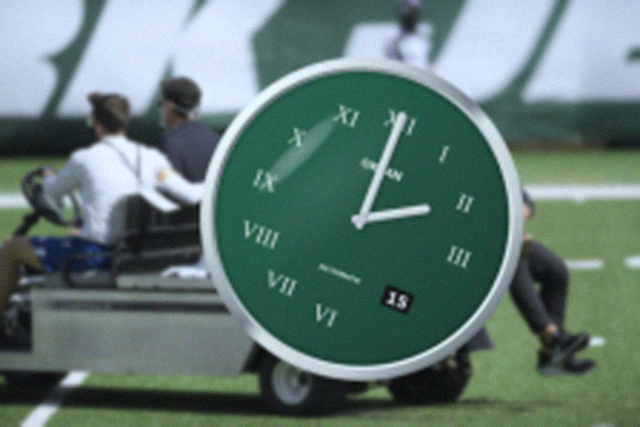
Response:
2.00
